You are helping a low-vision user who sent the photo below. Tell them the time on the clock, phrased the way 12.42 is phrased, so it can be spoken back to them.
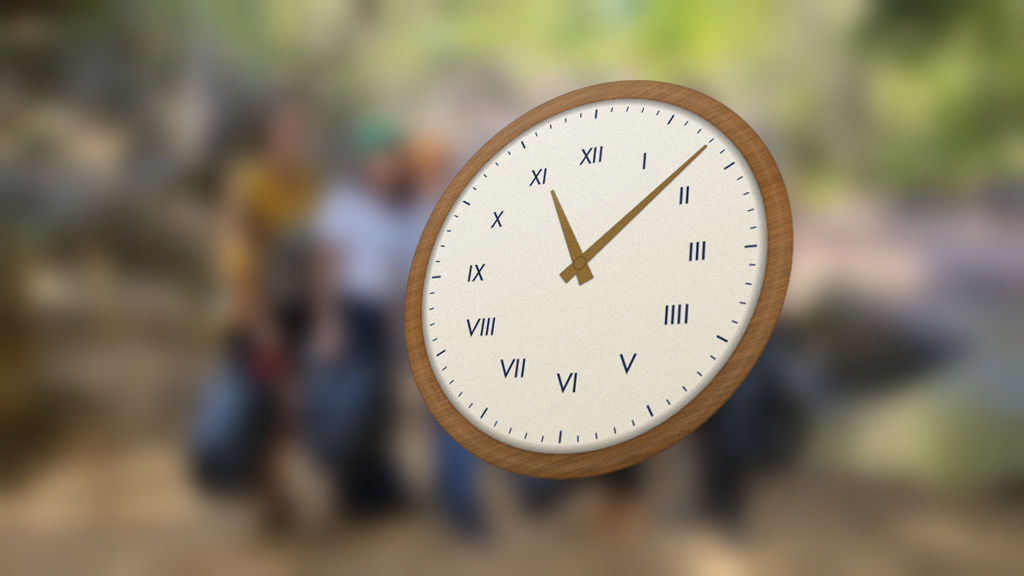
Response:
11.08
